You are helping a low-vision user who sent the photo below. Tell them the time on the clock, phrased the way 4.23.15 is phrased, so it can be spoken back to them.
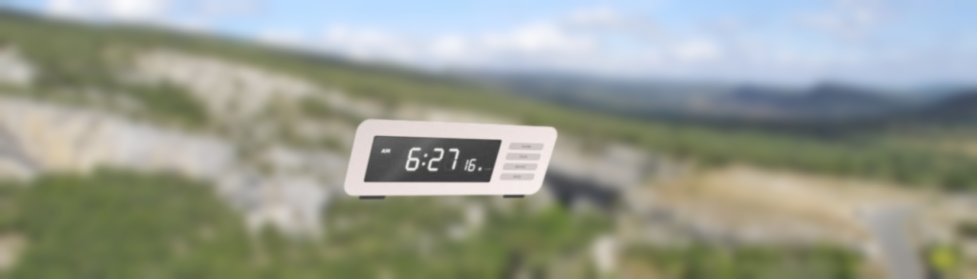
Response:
6.27.16
